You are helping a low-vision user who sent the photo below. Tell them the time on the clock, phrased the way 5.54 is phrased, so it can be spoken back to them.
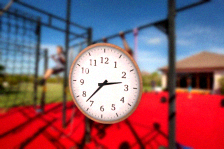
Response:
2.37
